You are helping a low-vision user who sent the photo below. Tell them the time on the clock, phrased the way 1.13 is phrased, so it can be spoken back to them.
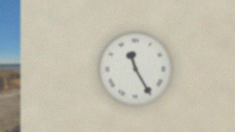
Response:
11.25
